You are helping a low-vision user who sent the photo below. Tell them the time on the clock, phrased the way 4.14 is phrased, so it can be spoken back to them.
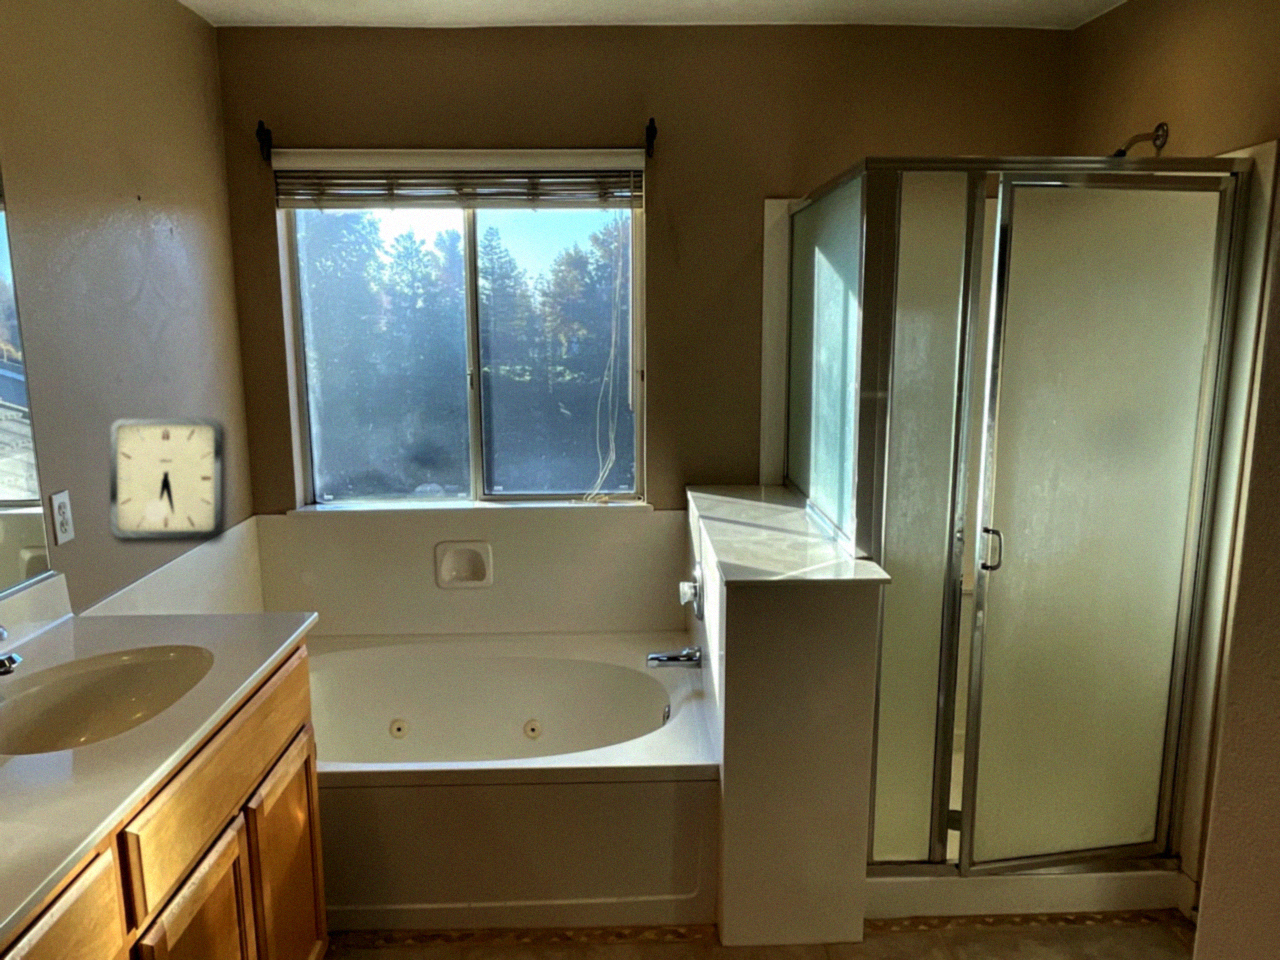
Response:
6.28
